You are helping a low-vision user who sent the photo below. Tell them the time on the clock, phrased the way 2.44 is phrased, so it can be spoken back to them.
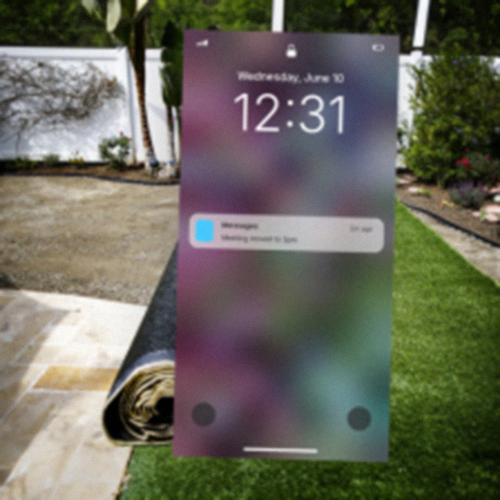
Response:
12.31
